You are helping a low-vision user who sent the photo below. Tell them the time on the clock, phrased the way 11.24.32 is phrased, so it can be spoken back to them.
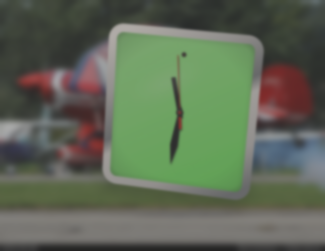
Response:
11.30.59
